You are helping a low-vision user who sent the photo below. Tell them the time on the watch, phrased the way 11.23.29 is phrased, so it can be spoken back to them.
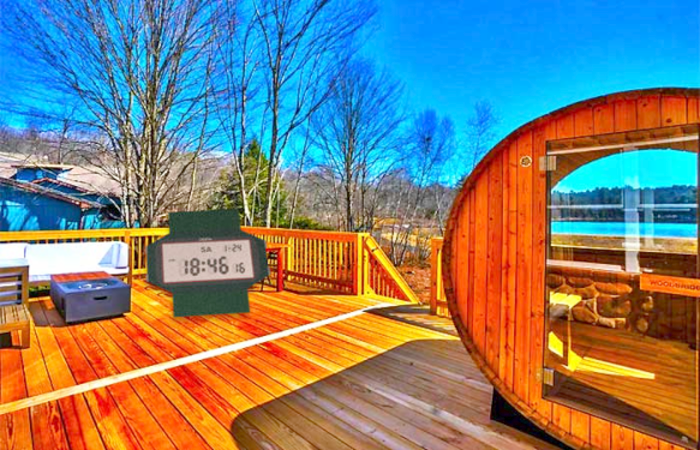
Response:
18.46.16
